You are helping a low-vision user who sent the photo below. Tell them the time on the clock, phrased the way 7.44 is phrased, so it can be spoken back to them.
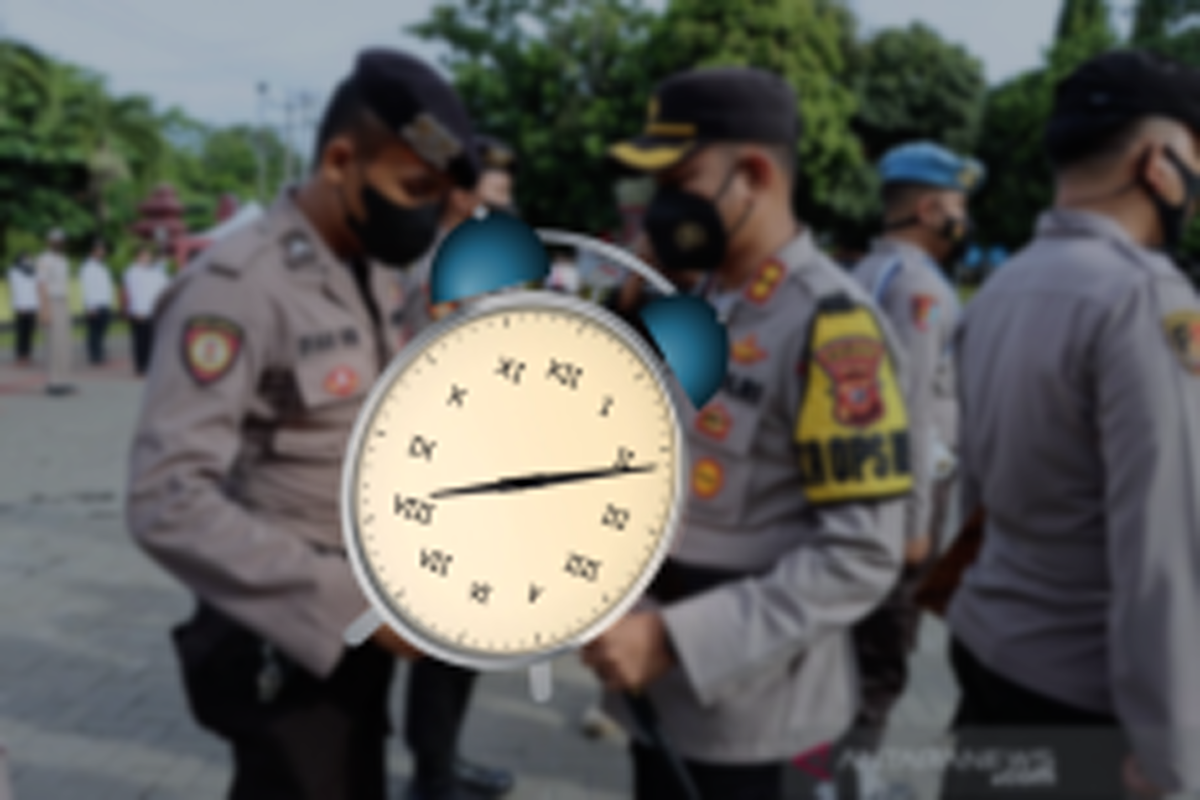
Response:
8.11
